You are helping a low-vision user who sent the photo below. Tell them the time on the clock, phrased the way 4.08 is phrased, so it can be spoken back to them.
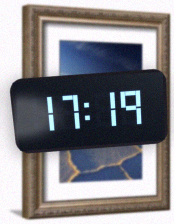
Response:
17.19
